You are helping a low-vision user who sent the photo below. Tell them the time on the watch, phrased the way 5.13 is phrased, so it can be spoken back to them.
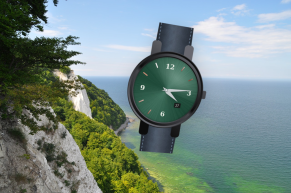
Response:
4.14
